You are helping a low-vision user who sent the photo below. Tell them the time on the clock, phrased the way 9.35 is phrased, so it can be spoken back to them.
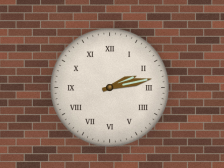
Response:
2.13
